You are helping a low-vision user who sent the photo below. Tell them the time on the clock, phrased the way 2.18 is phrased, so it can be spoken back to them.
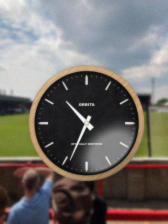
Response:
10.34
